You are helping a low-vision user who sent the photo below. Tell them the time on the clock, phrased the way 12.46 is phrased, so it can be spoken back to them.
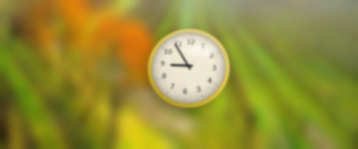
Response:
8.54
